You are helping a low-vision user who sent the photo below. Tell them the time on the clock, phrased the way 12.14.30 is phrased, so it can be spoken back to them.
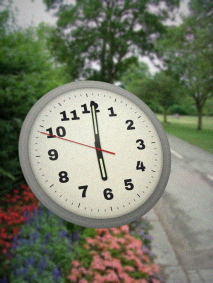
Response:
6.00.49
